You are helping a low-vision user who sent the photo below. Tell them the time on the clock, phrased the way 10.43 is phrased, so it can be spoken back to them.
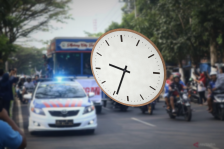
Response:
9.34
